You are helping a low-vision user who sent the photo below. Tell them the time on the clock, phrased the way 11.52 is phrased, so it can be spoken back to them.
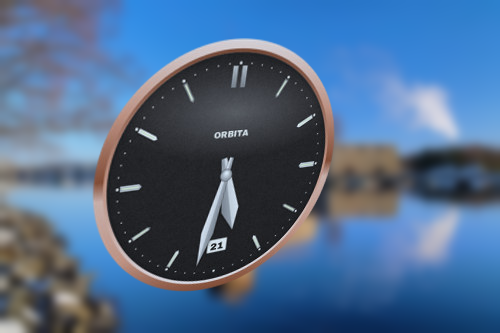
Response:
5.32
